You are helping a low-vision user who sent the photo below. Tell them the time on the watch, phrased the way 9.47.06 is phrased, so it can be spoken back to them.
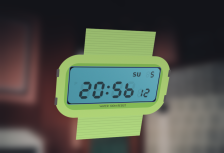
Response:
20.56.12
